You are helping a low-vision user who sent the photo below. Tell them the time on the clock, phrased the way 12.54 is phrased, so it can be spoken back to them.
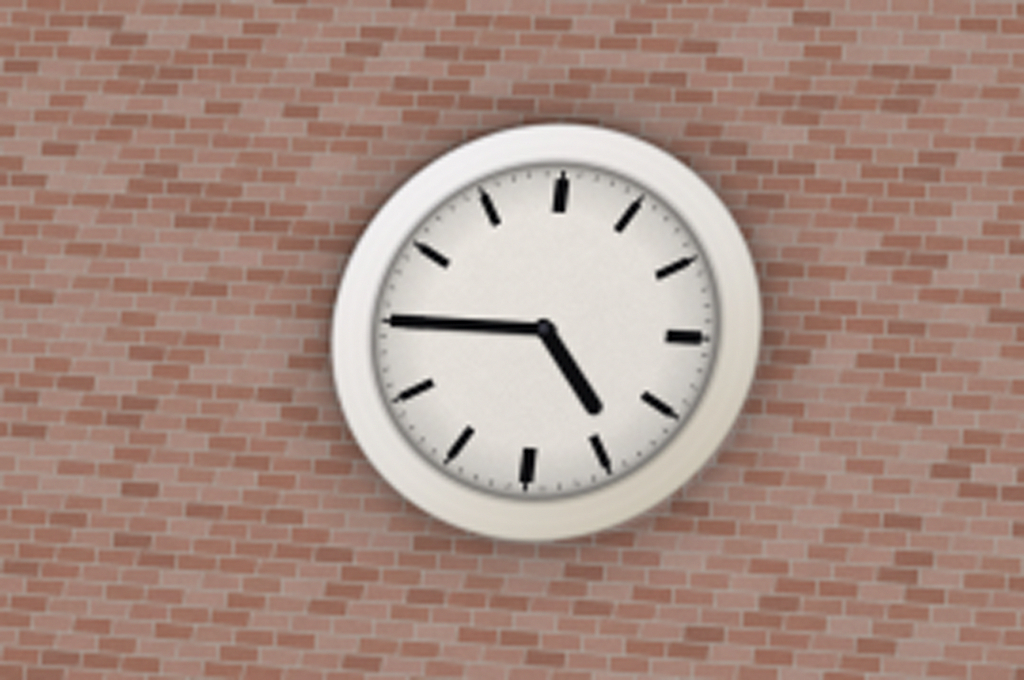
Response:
4.45
